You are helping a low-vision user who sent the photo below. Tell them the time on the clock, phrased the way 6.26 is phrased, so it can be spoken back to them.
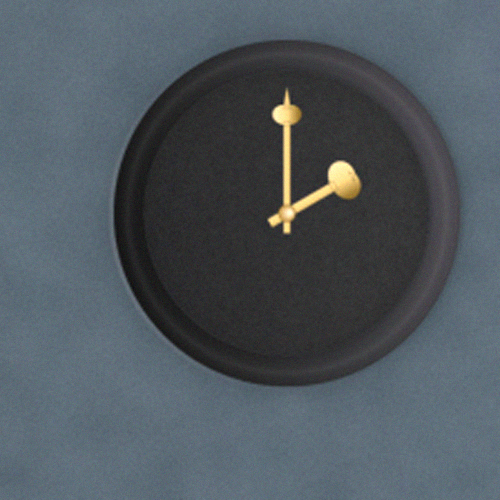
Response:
2.00
